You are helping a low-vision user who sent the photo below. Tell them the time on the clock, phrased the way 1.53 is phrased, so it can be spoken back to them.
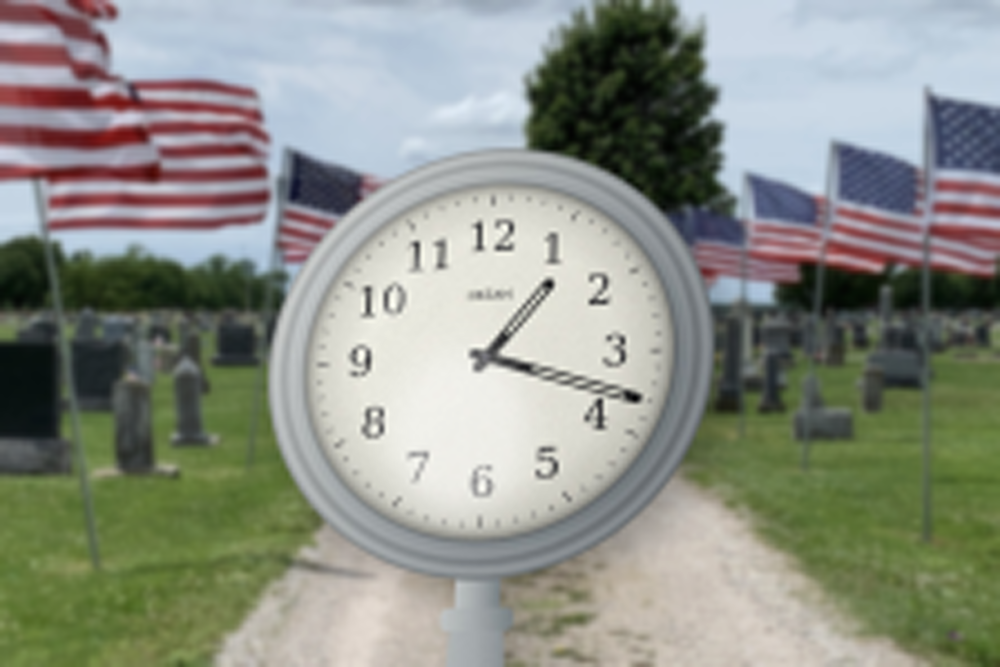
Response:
1.18
